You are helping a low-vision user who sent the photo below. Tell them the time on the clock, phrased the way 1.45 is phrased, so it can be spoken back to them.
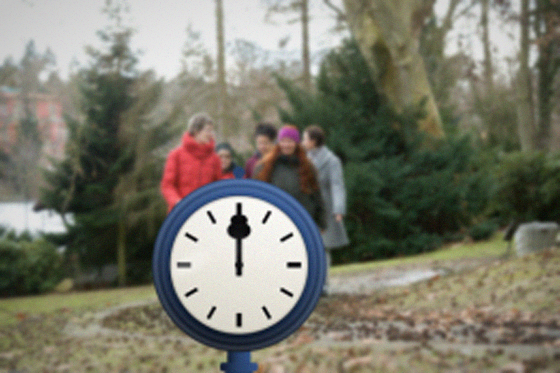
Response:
12.00
